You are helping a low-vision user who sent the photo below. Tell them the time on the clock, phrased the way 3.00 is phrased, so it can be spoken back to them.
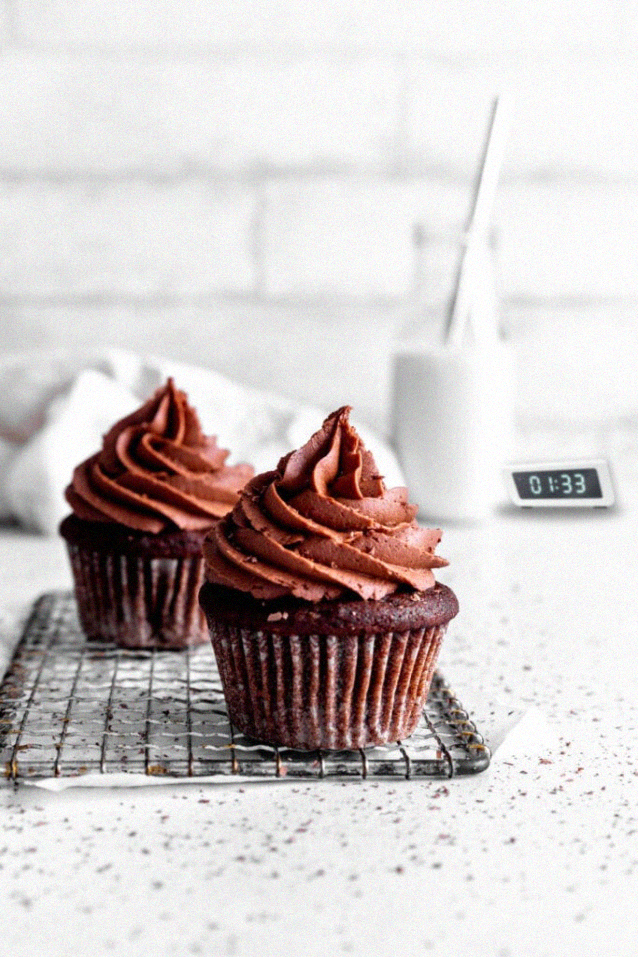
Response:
1.33
